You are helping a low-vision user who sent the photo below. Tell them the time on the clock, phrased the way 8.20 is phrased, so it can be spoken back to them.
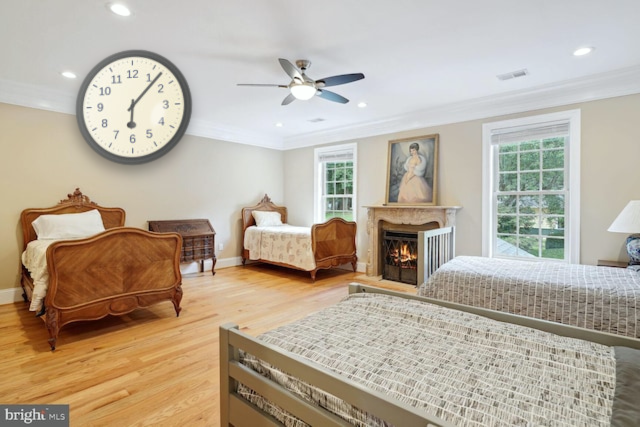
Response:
6.07
